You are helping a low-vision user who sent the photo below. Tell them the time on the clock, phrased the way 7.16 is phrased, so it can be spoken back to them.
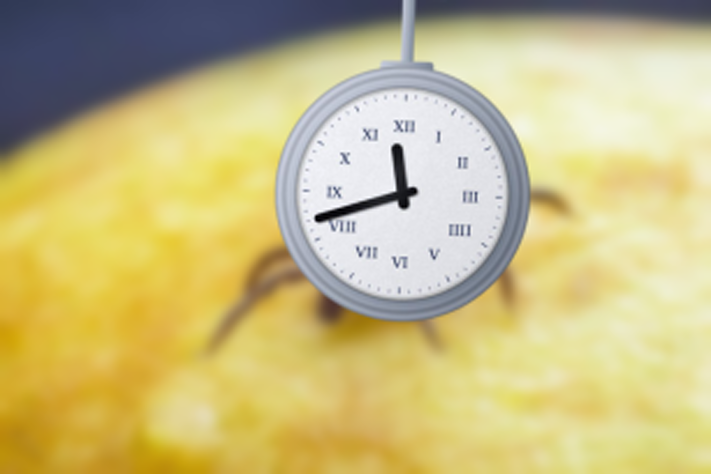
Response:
11.42
